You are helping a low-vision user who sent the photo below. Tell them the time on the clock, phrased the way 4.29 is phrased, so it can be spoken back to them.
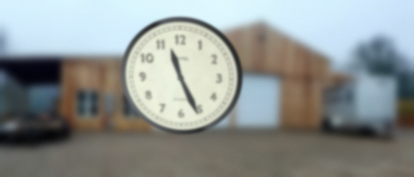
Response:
11.26
